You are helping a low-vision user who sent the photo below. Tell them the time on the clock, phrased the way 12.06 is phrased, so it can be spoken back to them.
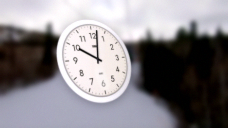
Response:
10.02
